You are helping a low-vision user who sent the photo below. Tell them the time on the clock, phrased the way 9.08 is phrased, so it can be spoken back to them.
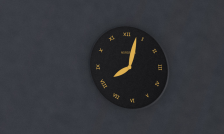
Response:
8.03
